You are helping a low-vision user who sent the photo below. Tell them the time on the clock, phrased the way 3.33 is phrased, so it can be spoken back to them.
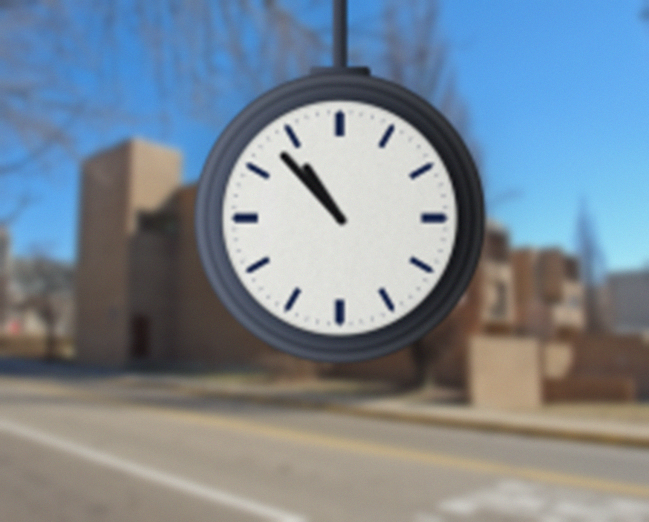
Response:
10.53
